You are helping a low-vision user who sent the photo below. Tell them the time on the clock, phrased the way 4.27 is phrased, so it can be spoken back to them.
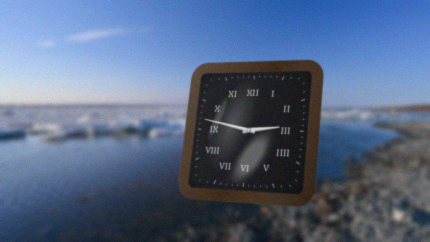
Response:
2.47
